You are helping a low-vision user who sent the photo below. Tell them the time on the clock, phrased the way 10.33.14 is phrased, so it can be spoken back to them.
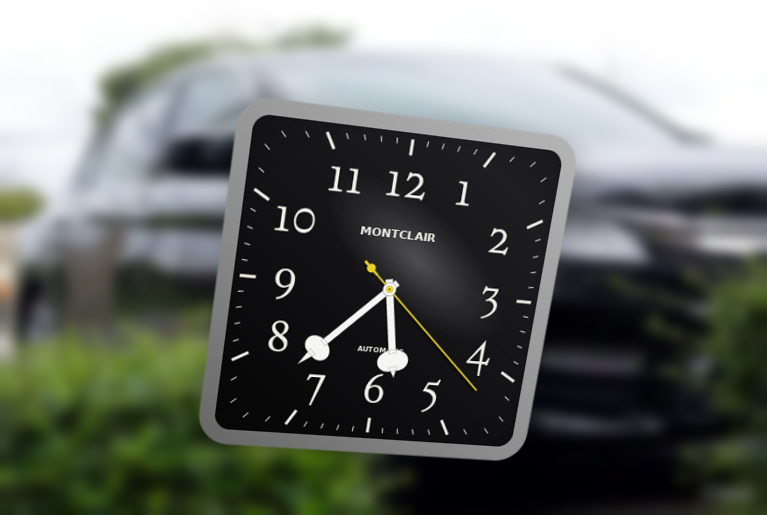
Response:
5.37.22
